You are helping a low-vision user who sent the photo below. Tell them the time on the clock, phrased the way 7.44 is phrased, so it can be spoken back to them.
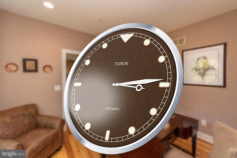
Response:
3.14
